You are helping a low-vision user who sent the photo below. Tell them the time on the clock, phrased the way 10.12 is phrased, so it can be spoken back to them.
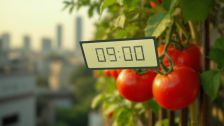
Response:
9.00
